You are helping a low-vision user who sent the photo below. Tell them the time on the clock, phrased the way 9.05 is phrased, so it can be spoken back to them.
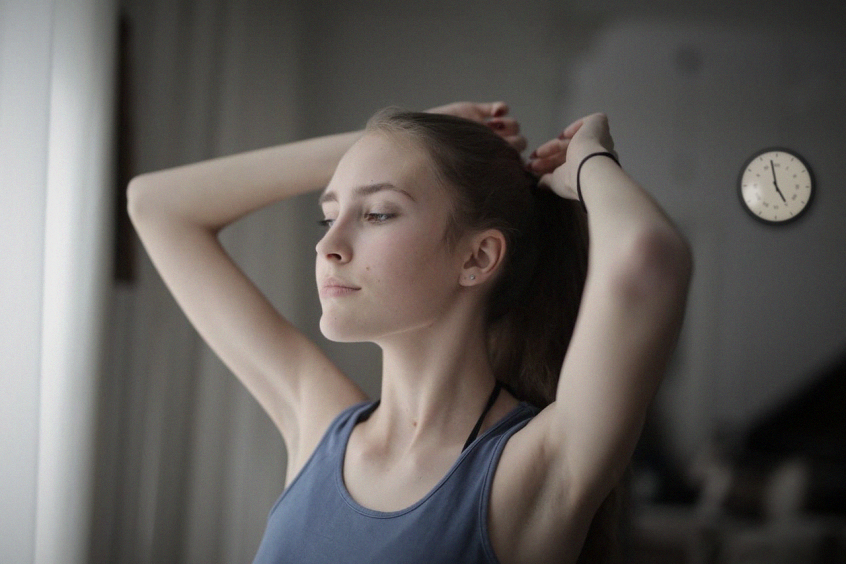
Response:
4.58
